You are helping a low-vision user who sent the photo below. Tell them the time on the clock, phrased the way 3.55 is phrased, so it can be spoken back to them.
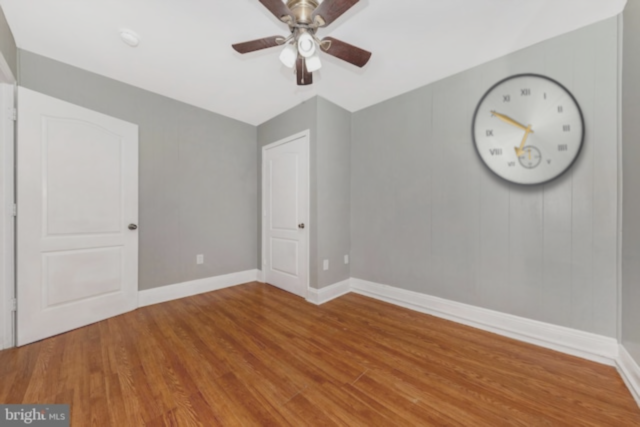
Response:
6.50
